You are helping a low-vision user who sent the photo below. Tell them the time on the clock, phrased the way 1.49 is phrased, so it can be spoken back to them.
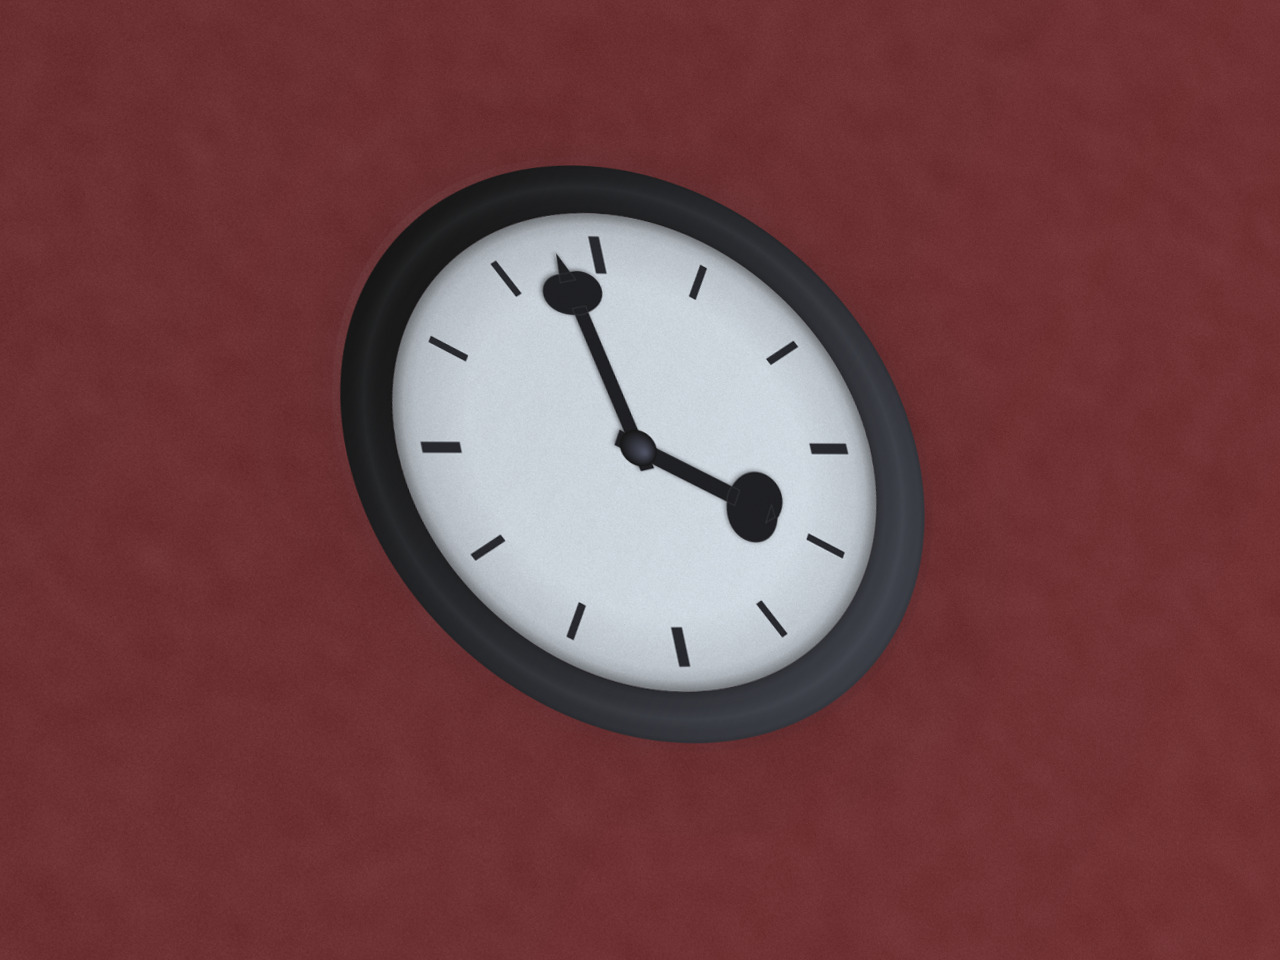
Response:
3.58
